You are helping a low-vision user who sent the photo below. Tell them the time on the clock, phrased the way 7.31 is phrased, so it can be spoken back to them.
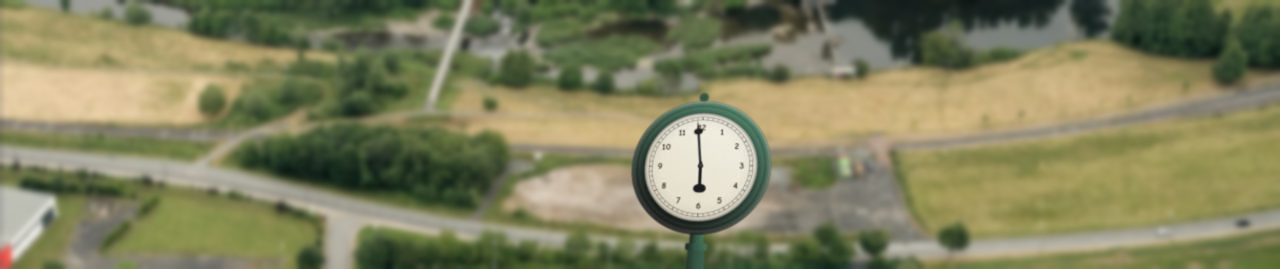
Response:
5.59
